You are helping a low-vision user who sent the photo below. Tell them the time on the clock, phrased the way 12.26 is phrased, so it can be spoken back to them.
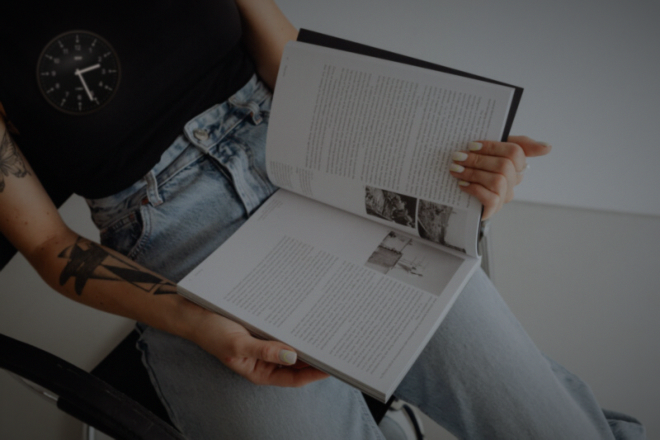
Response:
2.26
